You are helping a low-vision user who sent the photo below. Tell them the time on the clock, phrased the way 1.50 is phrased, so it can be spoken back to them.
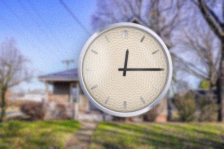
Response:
12.15
